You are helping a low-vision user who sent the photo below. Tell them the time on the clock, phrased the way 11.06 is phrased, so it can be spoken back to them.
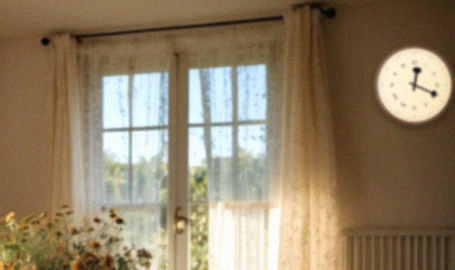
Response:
12.19
